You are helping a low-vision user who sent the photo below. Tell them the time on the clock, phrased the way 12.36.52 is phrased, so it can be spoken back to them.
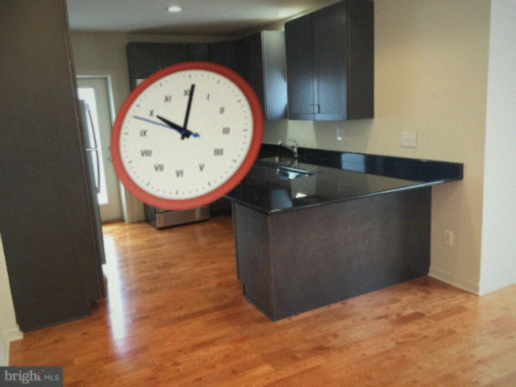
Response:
10.00.48
